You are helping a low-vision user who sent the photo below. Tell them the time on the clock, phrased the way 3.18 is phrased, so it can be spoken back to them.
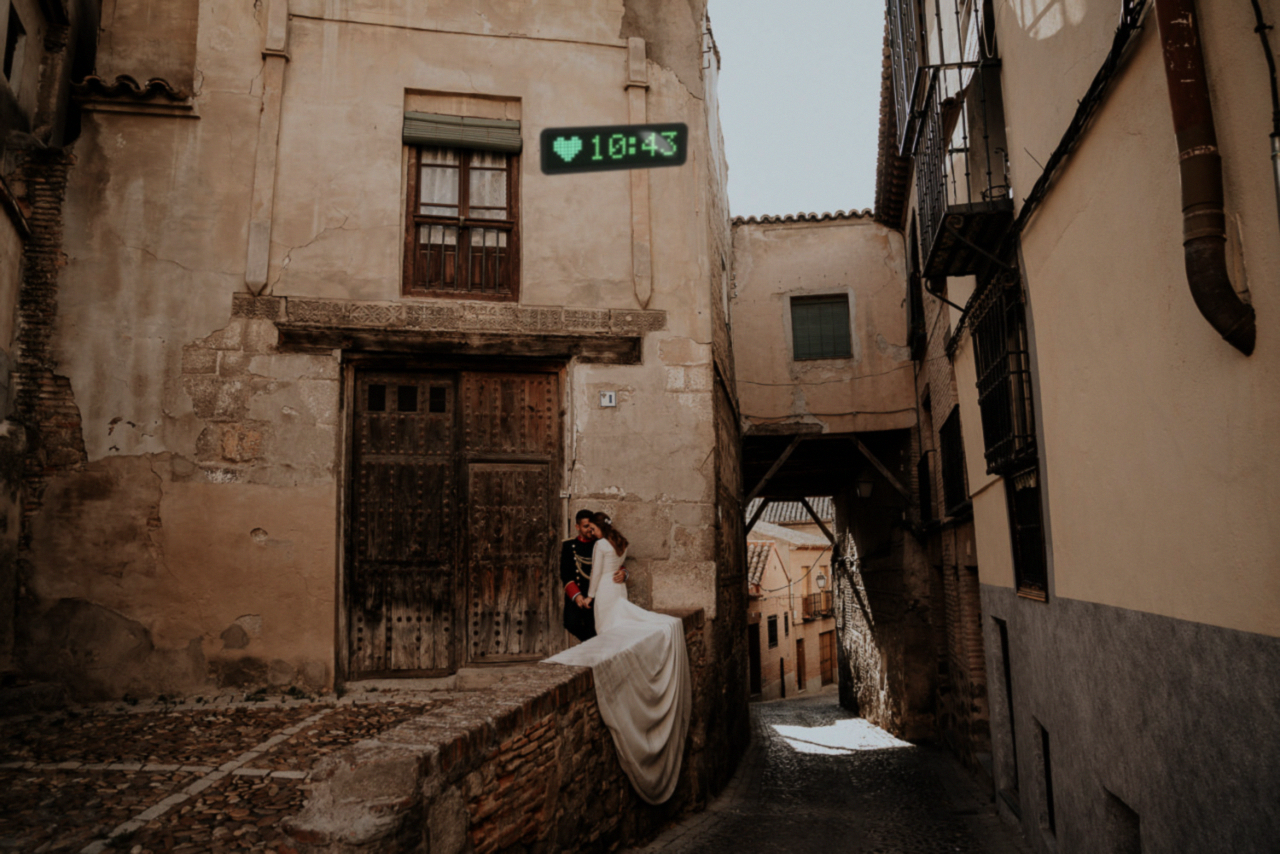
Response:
10.43
